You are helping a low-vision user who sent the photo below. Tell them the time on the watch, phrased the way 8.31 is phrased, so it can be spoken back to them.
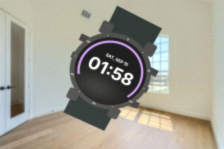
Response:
1.58
